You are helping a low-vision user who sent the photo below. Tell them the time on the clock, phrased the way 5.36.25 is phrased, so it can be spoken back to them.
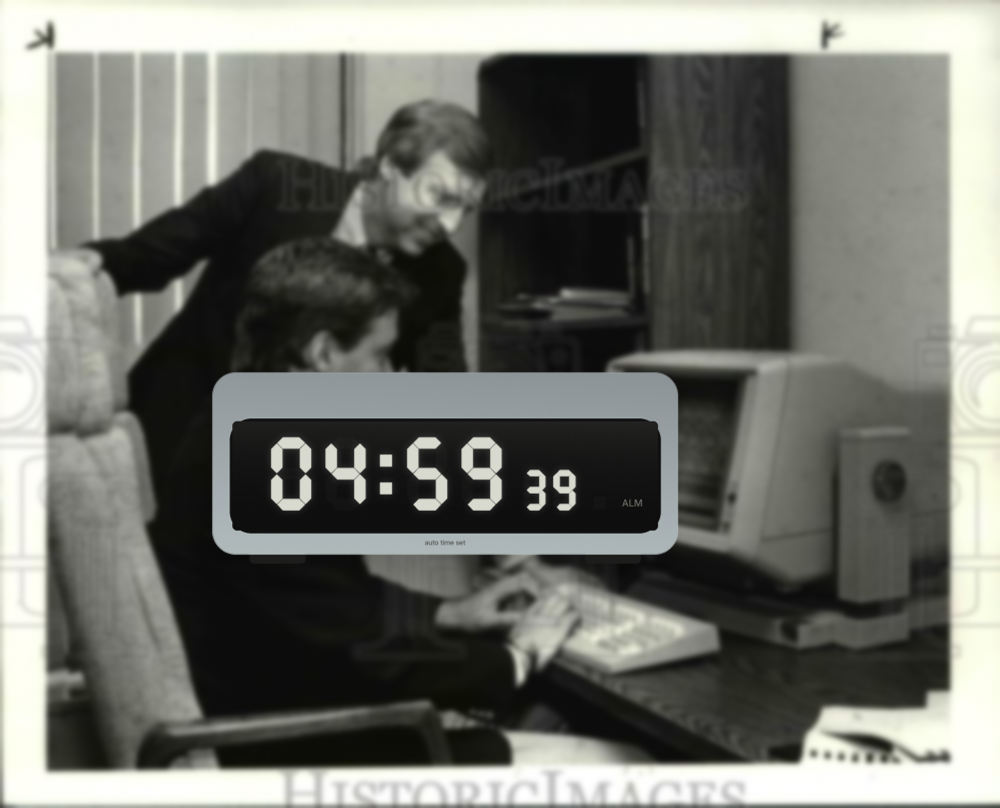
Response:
4.59.39
